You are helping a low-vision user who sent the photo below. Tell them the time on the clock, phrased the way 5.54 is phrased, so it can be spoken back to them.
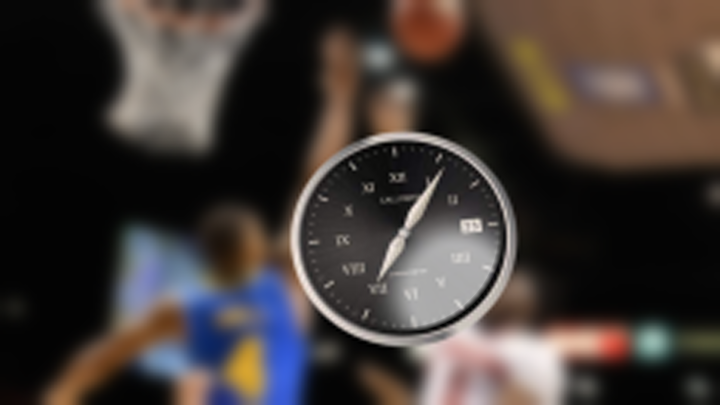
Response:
7.06
